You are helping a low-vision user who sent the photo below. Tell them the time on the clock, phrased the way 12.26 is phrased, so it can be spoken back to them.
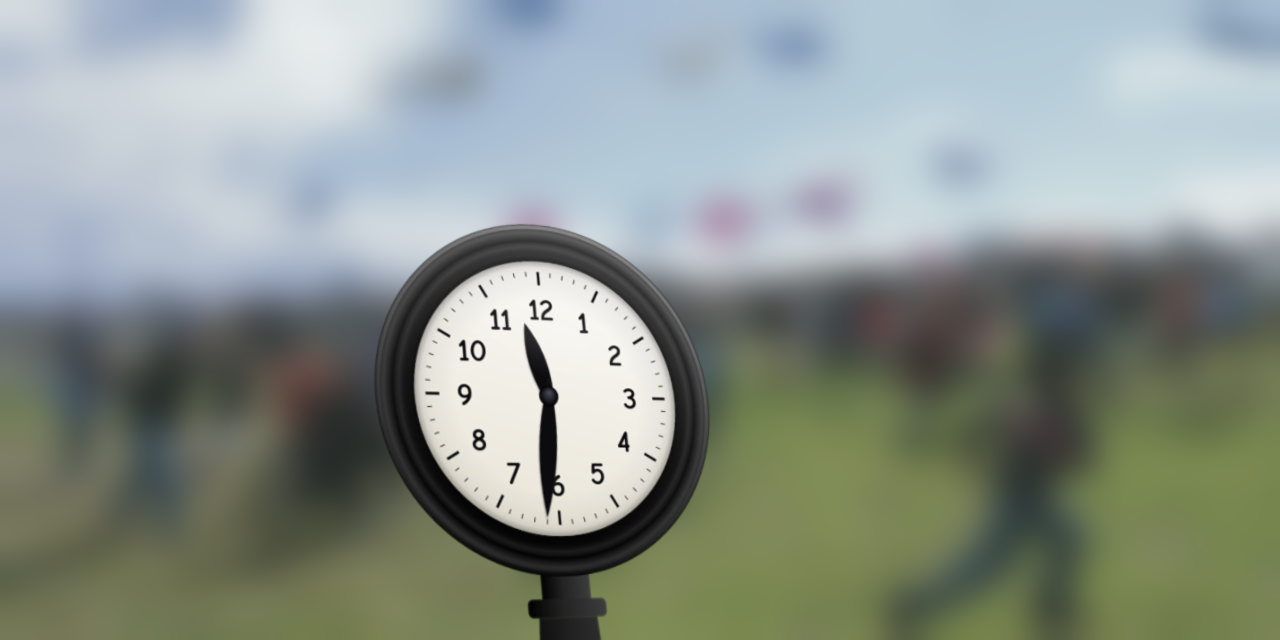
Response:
11.31
